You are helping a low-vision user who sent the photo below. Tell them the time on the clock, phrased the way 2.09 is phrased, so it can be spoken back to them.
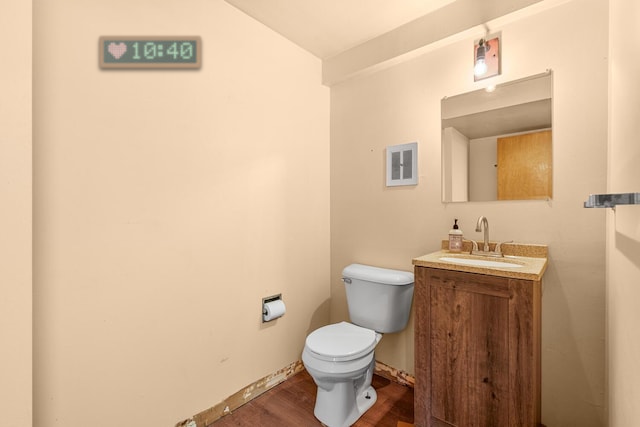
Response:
10.40
